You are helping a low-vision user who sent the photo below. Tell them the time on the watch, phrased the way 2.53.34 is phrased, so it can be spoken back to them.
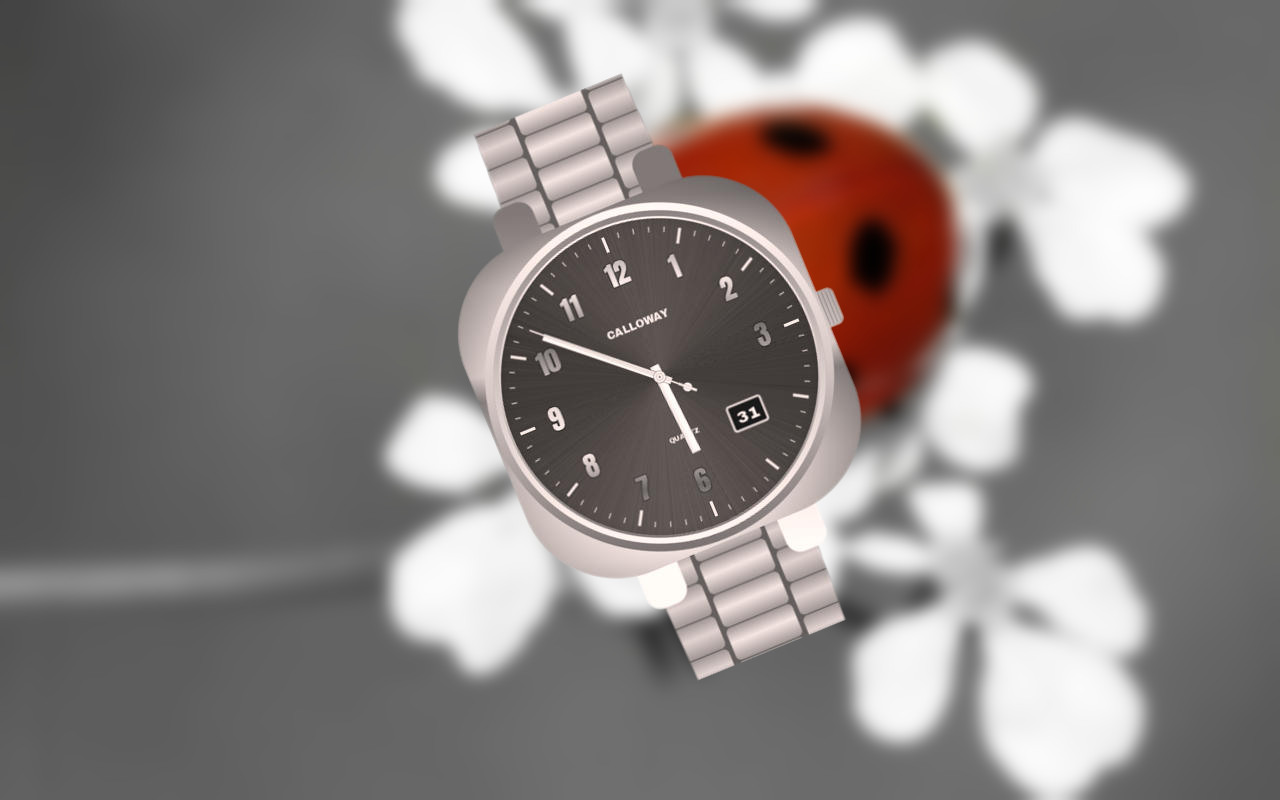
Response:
5.51.52
